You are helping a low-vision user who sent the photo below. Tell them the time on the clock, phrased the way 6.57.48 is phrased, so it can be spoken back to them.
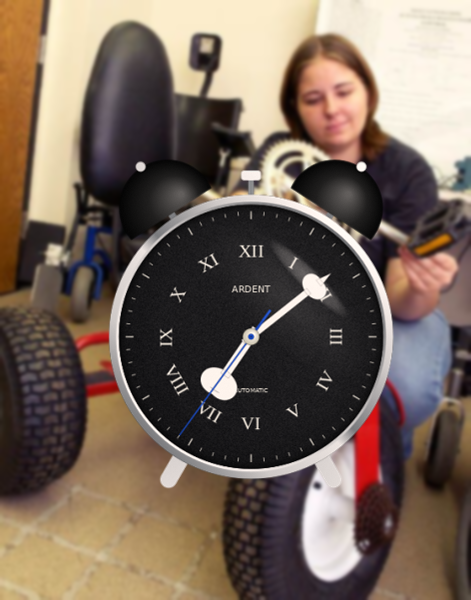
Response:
7.08.36
